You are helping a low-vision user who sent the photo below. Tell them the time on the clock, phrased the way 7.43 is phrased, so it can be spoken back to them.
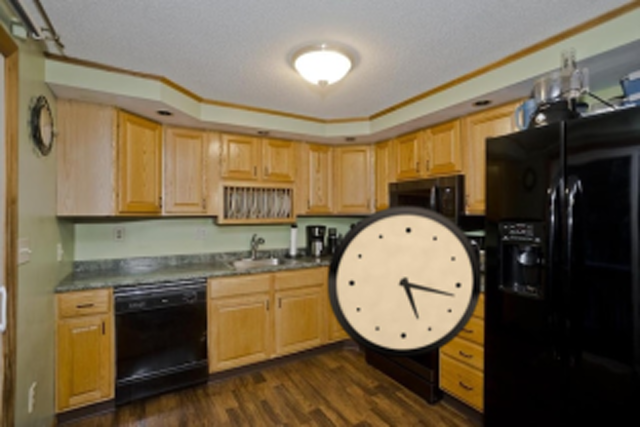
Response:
5.17
